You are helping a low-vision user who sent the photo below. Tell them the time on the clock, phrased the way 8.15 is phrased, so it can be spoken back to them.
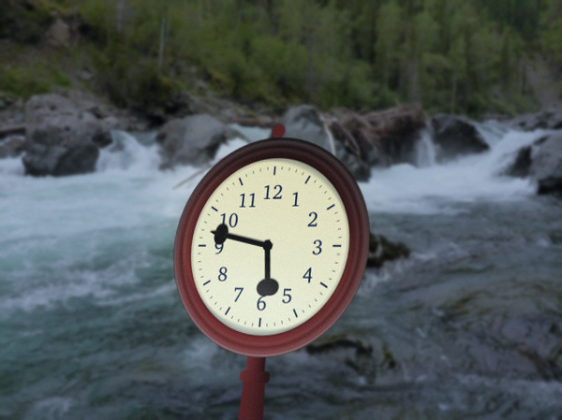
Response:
5.47
